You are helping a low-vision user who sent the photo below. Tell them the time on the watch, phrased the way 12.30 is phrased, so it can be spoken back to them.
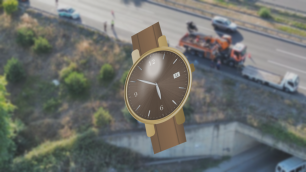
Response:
5.51
